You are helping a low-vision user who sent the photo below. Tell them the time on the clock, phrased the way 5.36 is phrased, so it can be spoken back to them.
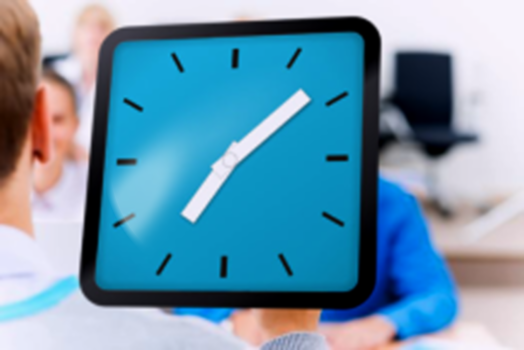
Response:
7.08
